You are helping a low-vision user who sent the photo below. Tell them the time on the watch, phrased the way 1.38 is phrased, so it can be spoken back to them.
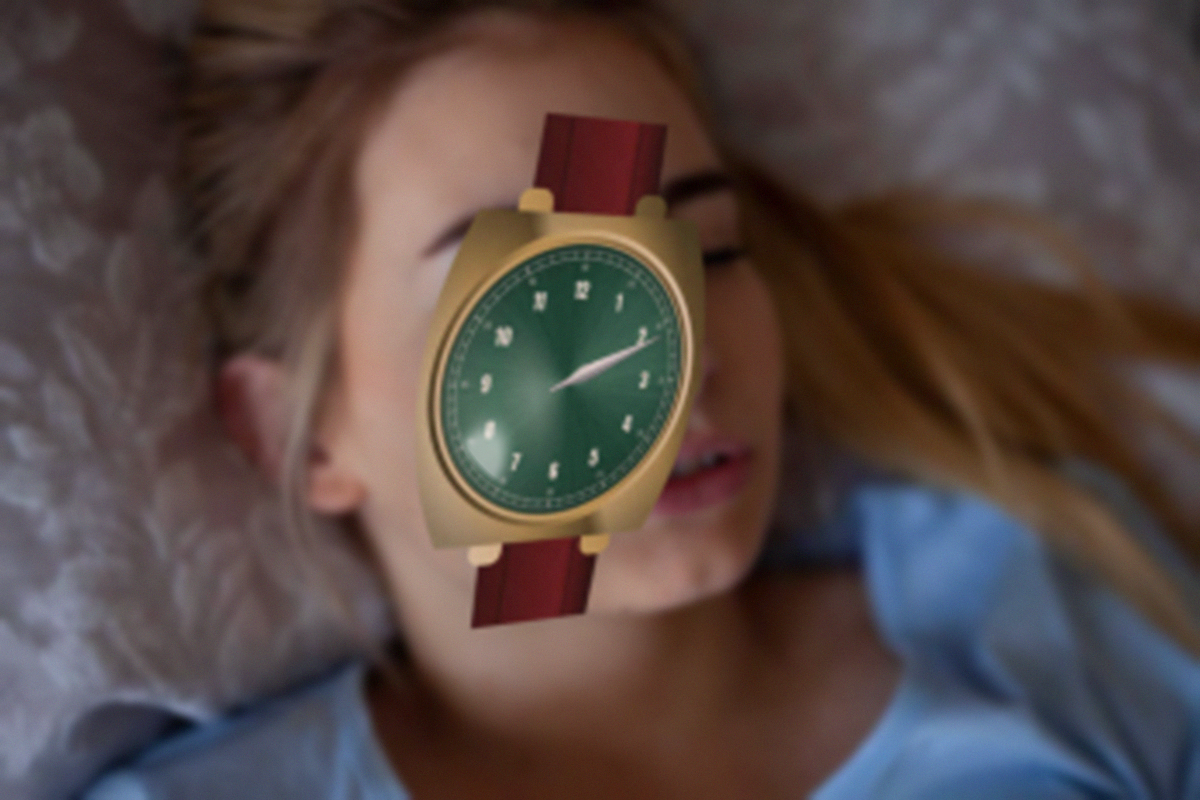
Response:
2.11
